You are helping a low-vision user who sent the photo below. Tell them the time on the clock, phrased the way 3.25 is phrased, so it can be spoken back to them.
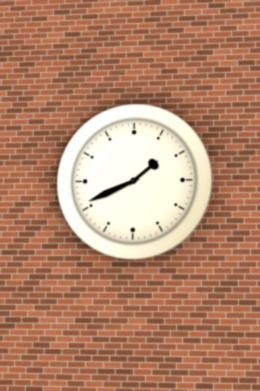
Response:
1.41
